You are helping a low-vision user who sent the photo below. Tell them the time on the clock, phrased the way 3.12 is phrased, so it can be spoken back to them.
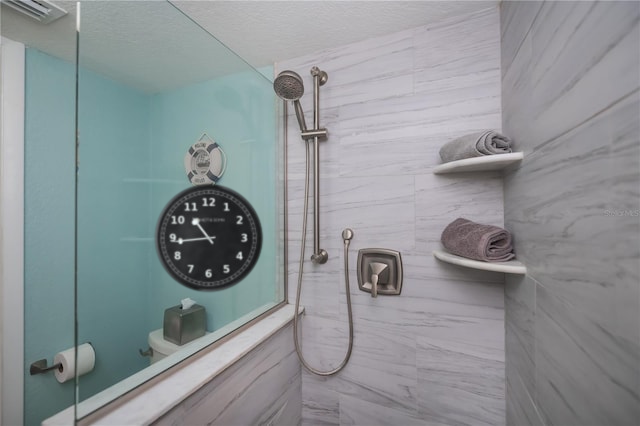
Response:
10.44
